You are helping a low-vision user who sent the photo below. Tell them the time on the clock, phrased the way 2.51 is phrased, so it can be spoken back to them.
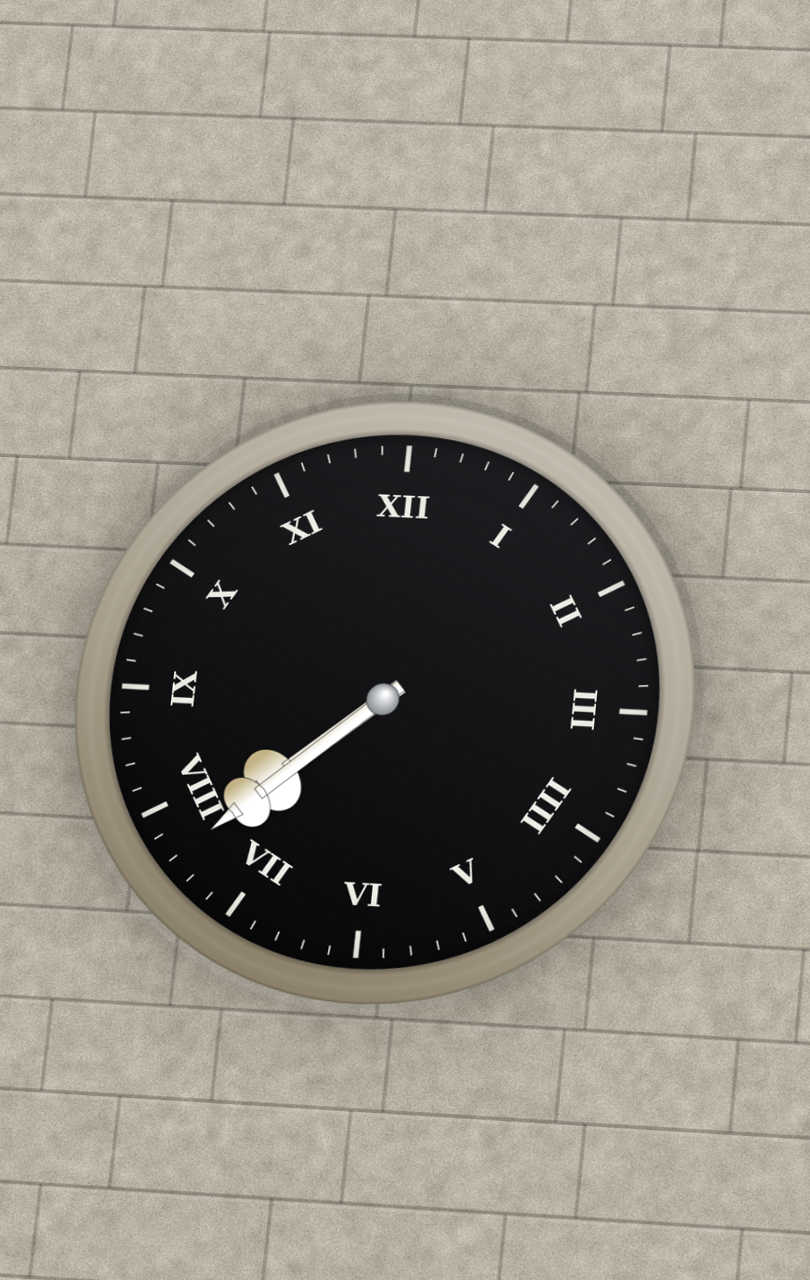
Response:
7.38
